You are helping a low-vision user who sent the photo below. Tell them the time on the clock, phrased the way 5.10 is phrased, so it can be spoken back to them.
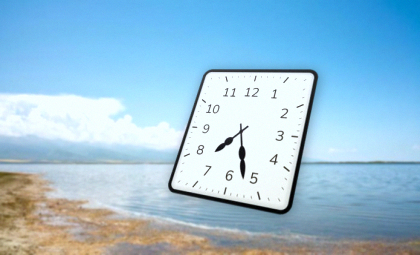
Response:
7.27
